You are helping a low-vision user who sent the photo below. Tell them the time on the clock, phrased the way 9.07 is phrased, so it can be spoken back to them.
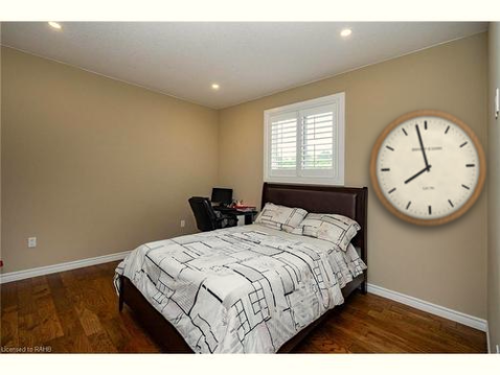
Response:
7.58
